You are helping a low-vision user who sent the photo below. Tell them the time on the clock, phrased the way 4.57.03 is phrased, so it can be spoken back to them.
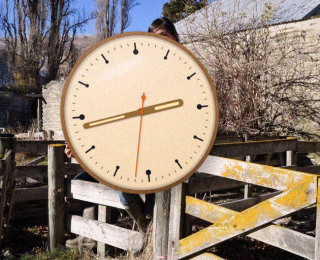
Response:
2.43.32
